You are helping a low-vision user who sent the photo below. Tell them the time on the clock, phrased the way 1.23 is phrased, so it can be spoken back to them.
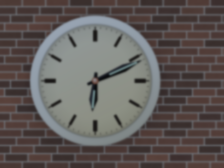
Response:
6.11
